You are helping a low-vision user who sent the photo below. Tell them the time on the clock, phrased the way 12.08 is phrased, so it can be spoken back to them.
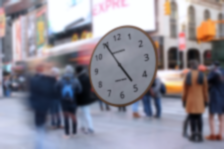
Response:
4.55
